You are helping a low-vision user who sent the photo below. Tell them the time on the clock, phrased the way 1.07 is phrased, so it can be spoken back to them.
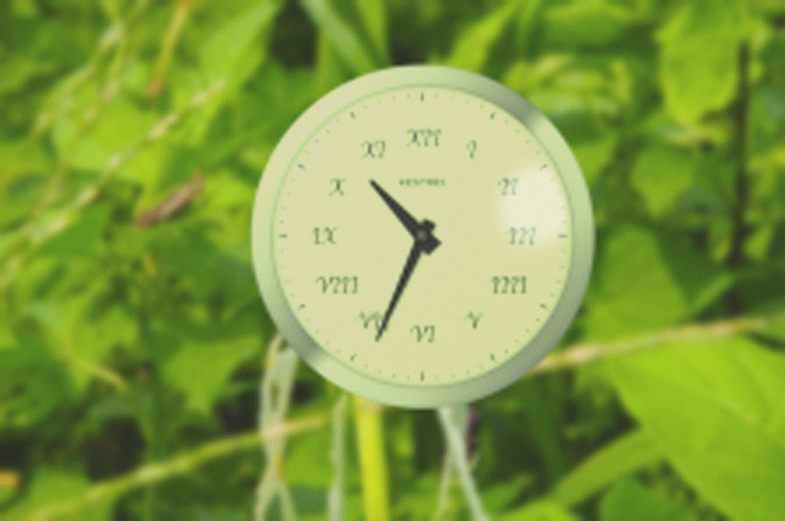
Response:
10.34
